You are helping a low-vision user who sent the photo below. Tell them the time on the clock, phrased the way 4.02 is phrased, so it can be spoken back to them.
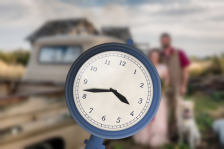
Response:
3.42
